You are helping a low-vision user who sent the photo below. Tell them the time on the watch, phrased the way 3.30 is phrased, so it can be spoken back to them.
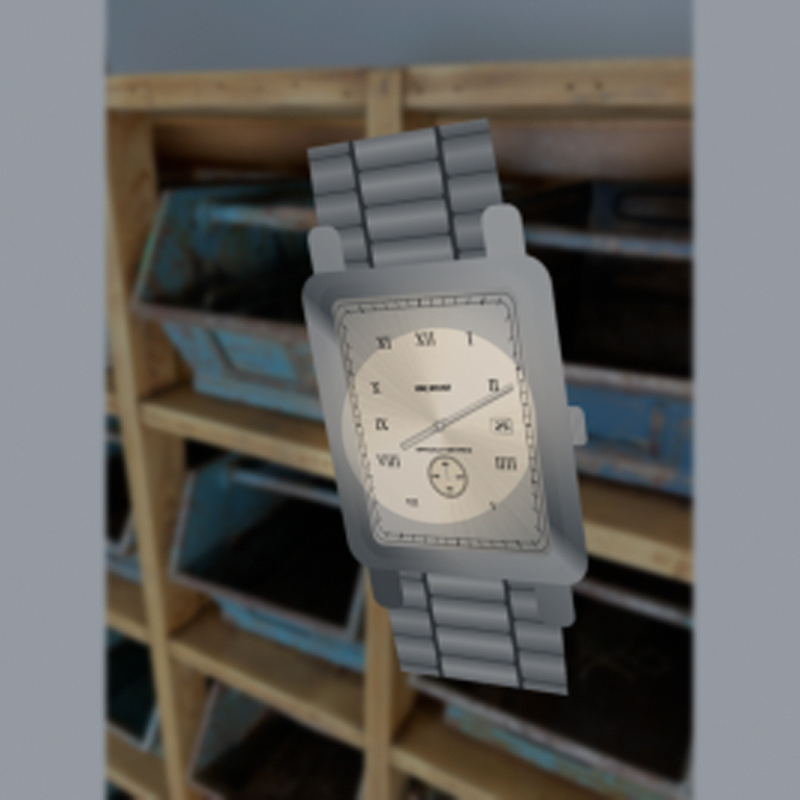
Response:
8.11
